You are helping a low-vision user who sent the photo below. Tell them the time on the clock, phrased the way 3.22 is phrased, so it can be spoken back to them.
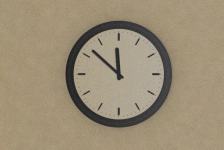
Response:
11.52
